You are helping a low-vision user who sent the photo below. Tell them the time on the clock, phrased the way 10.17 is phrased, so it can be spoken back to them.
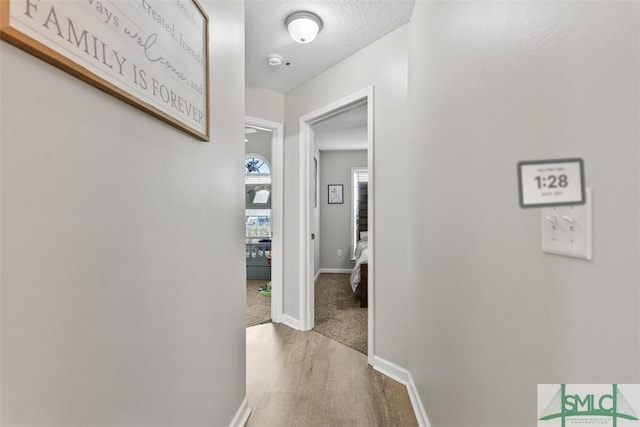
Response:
1.28
